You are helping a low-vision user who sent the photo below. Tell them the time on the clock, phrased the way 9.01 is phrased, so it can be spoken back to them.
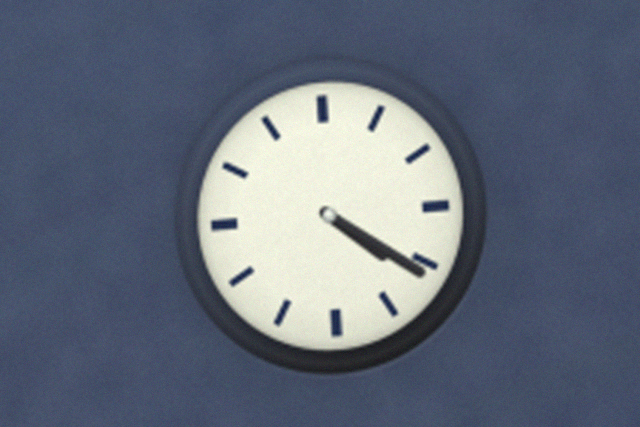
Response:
4.21
